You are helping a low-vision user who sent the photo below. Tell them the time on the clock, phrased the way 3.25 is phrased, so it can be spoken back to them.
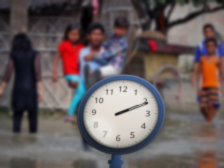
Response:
2.11
